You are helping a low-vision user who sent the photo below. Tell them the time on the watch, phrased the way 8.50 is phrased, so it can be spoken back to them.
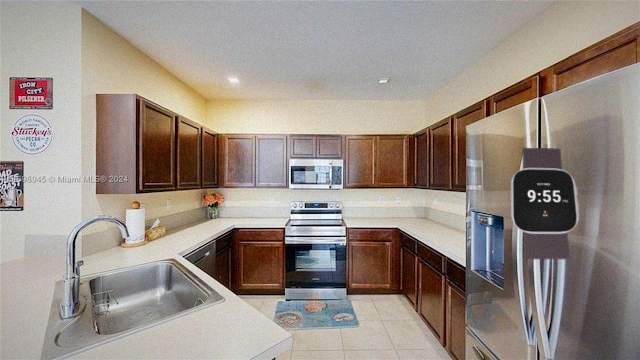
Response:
9.55
